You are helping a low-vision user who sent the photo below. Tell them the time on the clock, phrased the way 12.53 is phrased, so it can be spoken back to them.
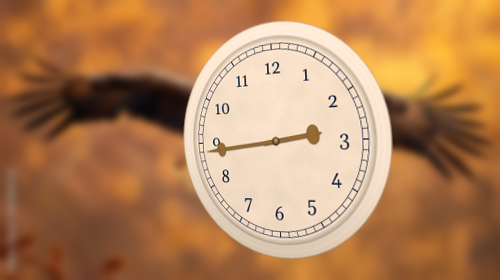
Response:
2.44
